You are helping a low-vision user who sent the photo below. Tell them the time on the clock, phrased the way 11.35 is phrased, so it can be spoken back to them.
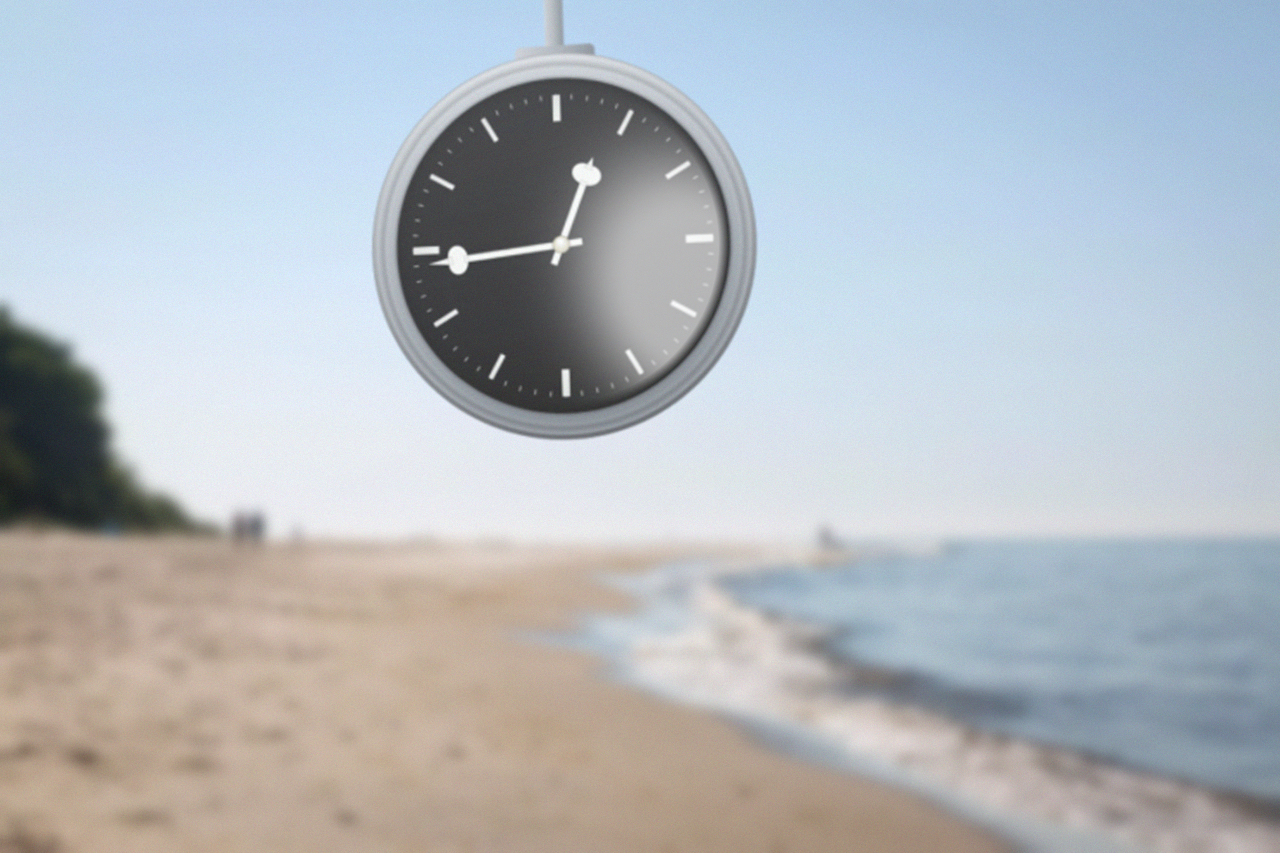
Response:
12.44
